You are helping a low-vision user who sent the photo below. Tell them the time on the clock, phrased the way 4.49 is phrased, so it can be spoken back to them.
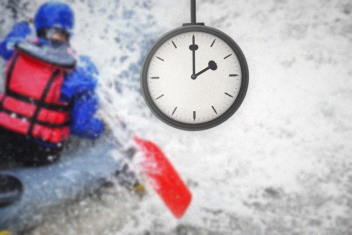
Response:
2.00
